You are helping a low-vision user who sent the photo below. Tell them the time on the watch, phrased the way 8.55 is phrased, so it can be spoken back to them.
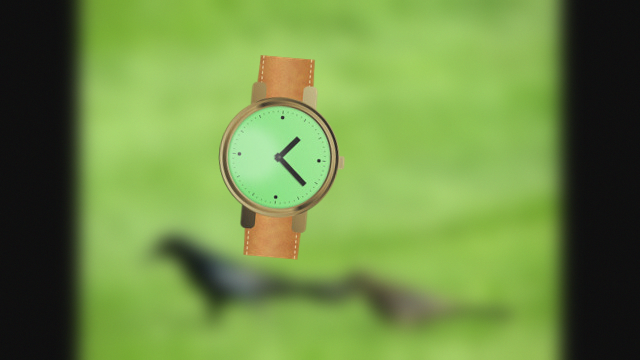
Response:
1.22
